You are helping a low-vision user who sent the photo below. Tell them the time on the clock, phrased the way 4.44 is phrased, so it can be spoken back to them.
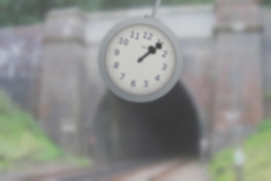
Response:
1.06
